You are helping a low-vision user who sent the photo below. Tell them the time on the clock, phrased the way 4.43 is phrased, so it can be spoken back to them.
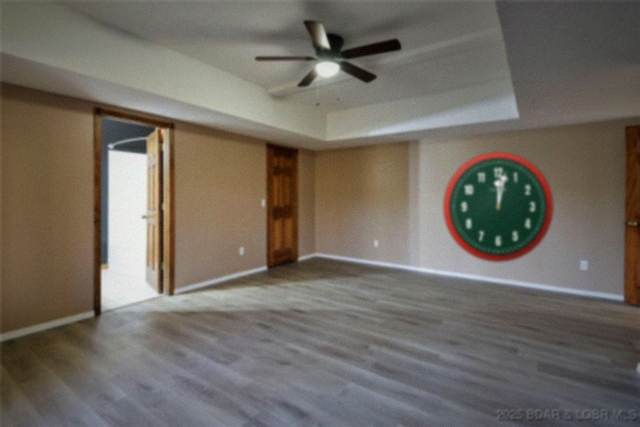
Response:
12.02
